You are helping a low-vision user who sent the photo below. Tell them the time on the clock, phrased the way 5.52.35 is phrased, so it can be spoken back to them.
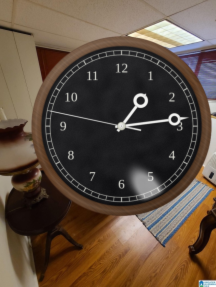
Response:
1.13.47
